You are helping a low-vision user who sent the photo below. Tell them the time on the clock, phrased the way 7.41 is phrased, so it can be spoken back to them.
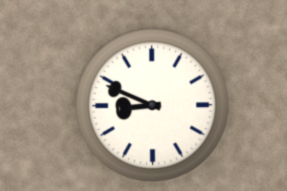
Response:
8.49
